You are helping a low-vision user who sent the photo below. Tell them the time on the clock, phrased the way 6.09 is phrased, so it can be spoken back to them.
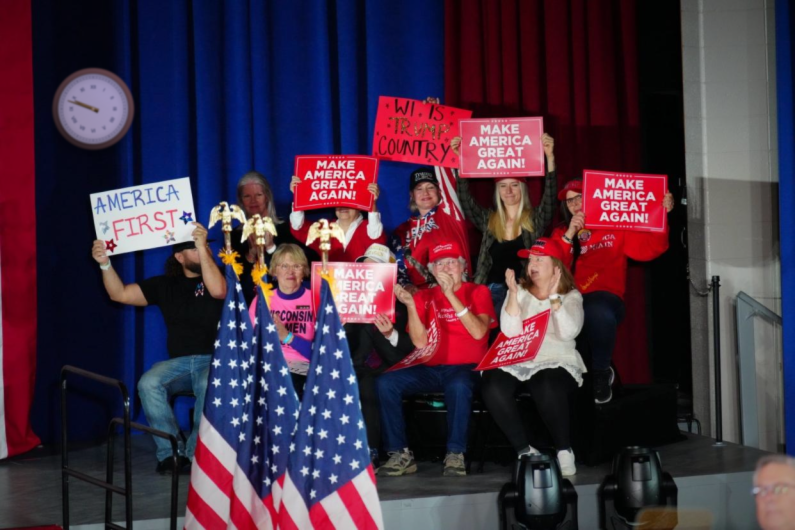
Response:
9.48
